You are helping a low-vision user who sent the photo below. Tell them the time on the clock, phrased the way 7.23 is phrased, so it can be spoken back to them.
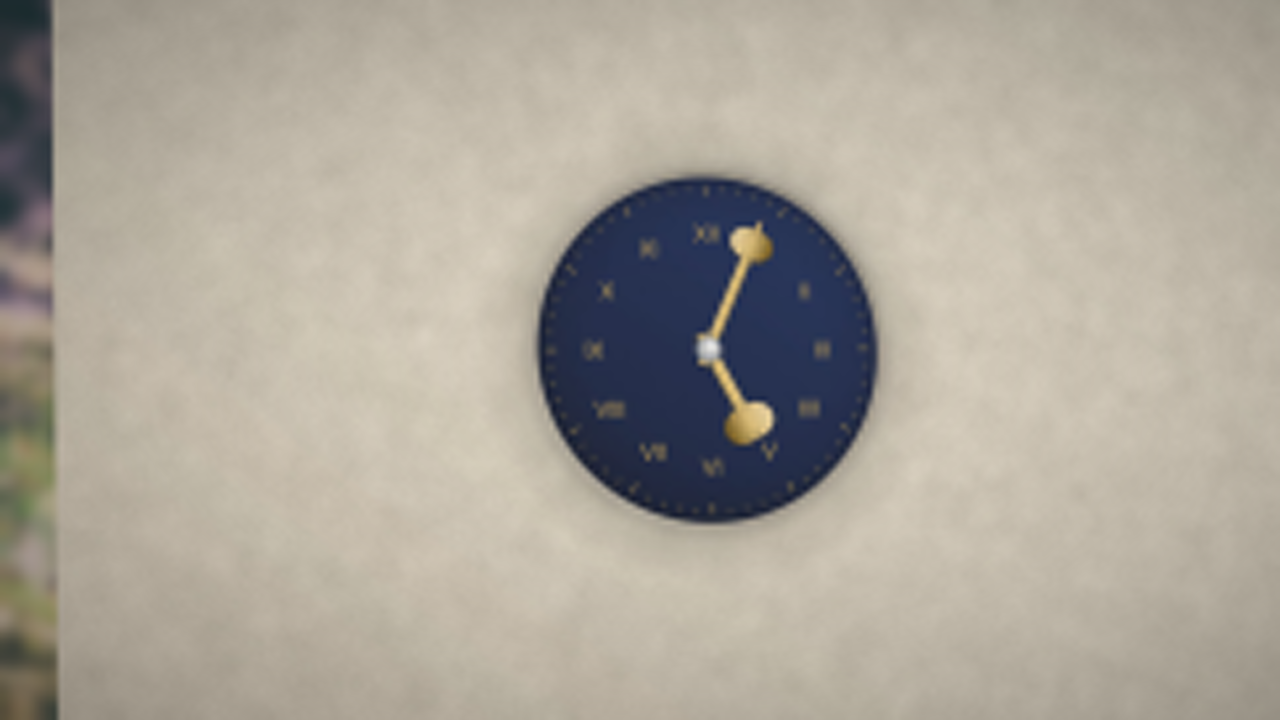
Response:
5.04
